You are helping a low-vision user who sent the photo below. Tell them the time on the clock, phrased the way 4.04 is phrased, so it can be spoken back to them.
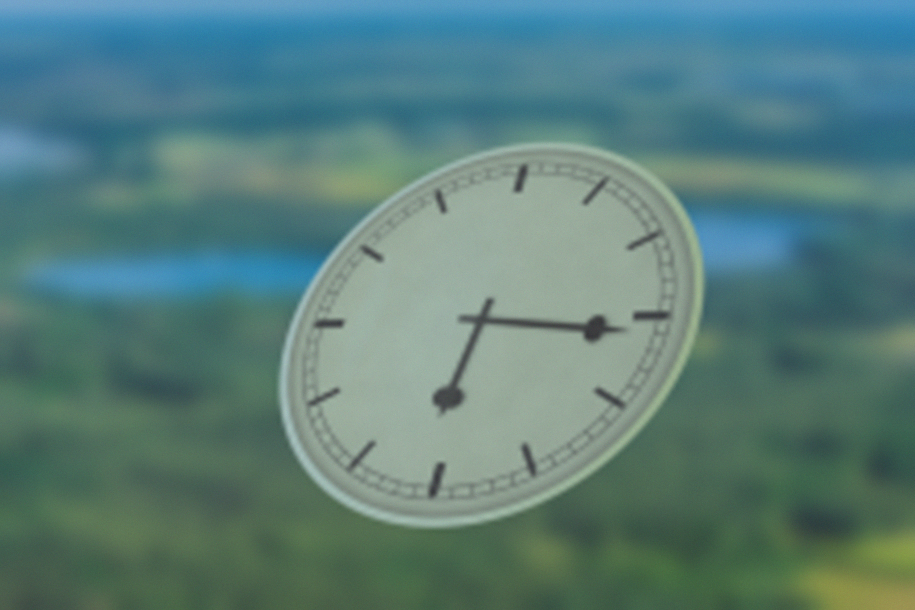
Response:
6.16
